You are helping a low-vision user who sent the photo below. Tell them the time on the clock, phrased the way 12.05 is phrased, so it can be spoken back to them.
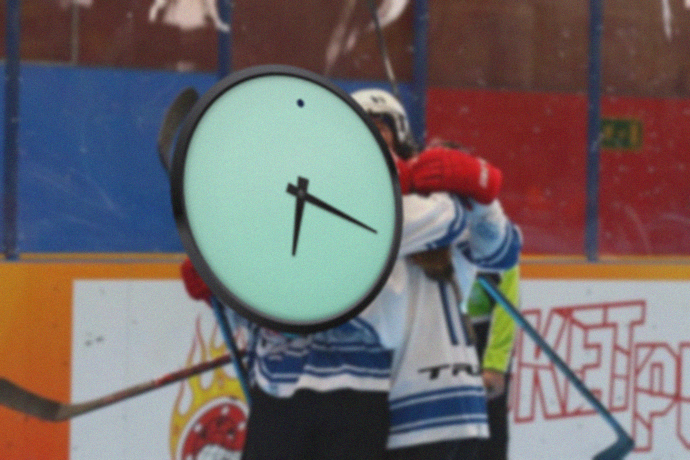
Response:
6.18
